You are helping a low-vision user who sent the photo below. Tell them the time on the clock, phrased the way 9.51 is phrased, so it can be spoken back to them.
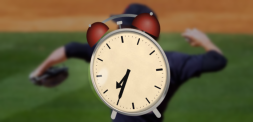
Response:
7.35
